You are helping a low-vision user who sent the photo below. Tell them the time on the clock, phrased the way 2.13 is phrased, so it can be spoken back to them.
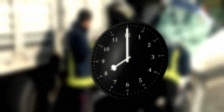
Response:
8.00
